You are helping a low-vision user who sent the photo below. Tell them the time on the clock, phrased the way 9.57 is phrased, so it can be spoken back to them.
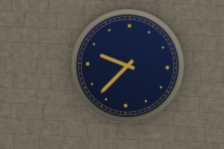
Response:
9.37
